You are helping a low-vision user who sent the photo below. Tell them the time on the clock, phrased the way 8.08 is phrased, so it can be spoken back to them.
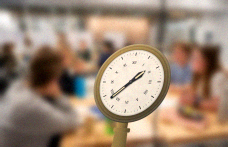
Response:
1.38
